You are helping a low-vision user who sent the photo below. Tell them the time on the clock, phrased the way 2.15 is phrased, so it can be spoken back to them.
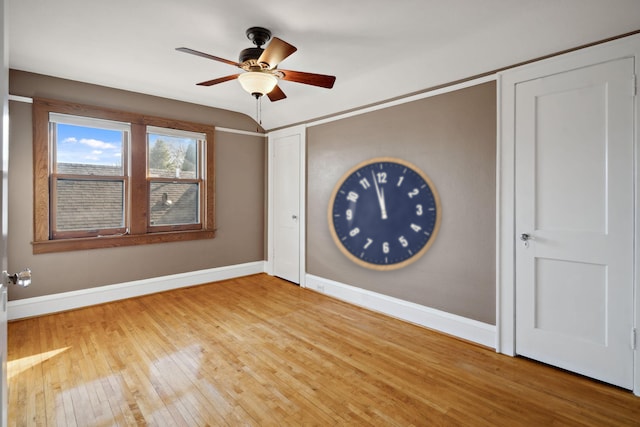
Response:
11.58
